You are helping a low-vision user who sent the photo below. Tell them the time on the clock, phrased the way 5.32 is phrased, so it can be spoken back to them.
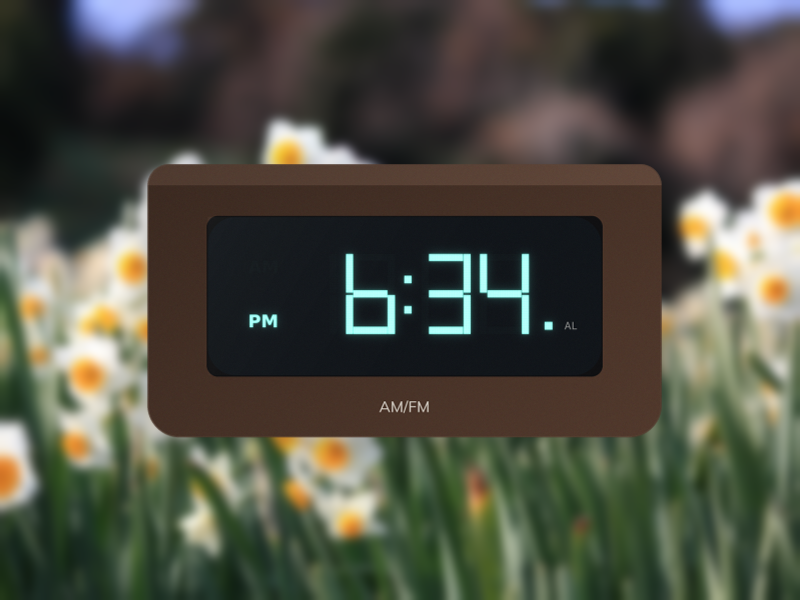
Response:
6.34
